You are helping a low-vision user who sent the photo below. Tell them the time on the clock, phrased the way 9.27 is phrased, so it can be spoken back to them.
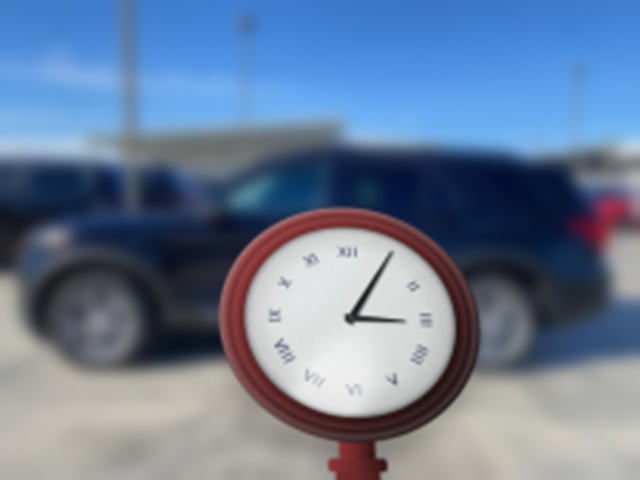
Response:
3.05
